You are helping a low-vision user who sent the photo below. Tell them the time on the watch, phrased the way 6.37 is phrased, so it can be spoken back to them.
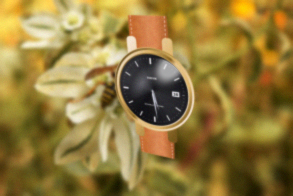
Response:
5.29
